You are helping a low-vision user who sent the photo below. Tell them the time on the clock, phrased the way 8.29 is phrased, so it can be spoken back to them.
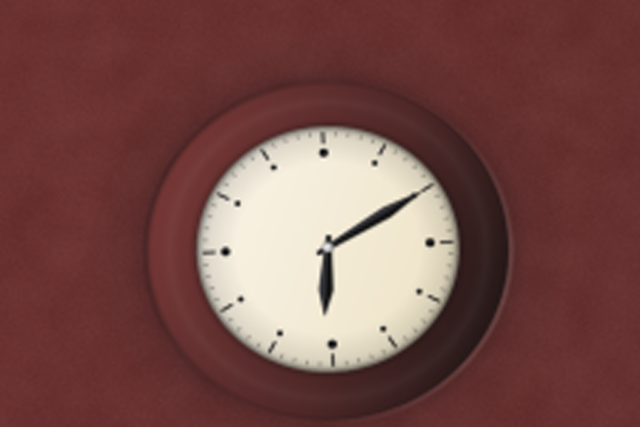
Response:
6.10
